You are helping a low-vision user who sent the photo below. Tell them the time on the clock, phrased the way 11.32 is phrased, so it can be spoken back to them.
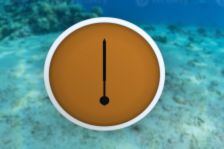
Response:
6.00
